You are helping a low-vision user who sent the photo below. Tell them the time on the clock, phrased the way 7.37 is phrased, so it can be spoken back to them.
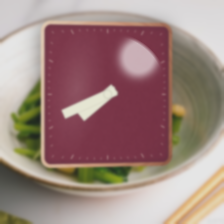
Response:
7.41
